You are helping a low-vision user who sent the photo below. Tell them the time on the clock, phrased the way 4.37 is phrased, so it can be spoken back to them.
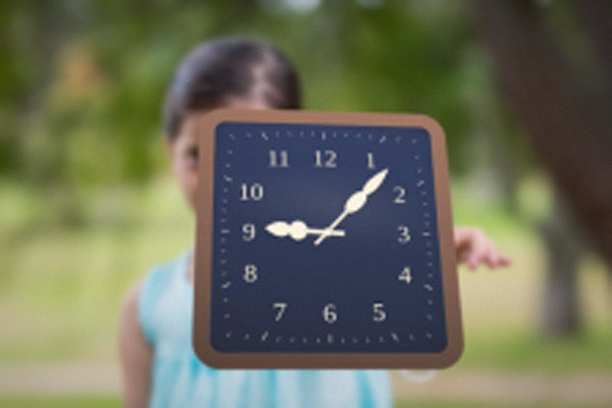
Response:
9.07
